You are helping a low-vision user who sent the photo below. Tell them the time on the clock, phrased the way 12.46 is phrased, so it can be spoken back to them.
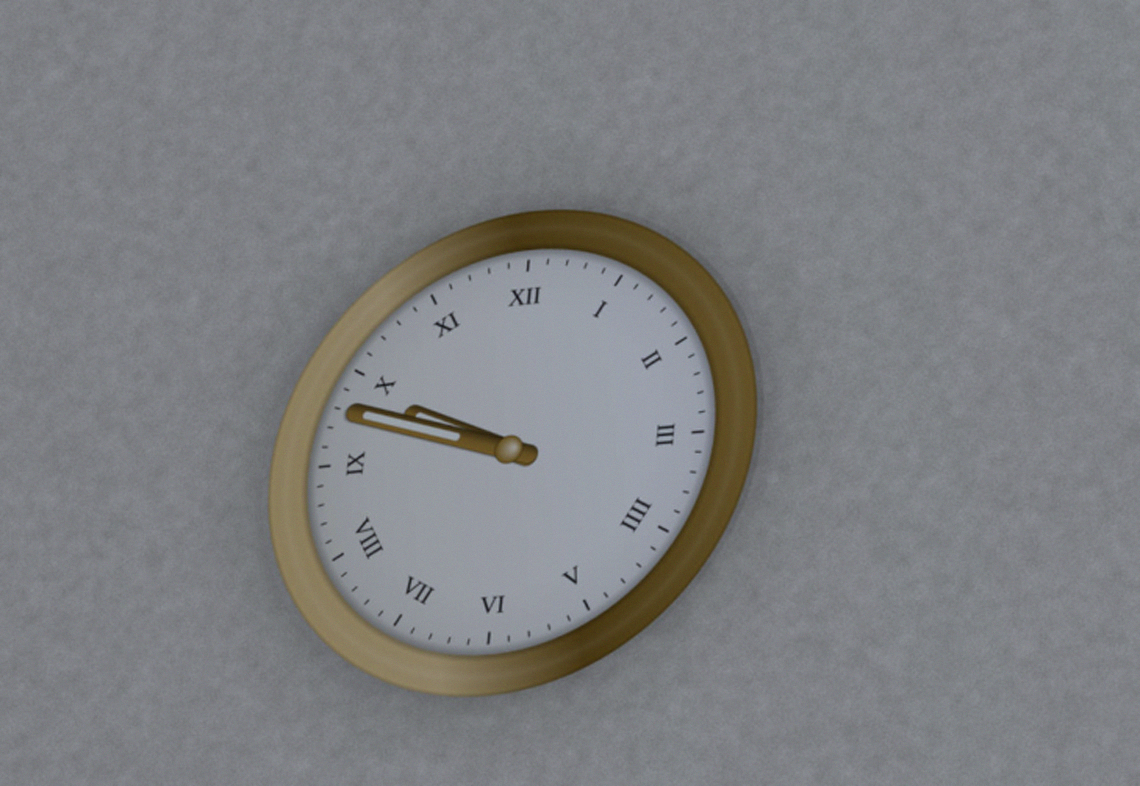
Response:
9.48
